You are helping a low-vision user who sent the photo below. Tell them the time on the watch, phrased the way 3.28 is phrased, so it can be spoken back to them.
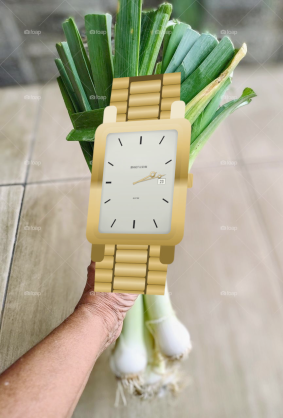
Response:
2.13
